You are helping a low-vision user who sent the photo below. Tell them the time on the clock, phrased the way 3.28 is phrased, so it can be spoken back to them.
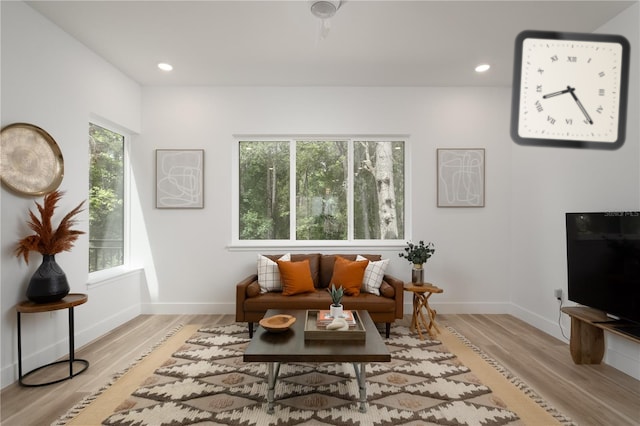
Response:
8.24
